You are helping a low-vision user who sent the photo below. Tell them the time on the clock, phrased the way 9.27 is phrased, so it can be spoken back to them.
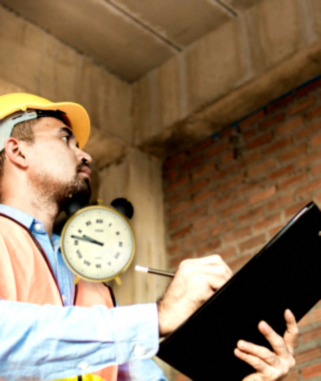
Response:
9.47
